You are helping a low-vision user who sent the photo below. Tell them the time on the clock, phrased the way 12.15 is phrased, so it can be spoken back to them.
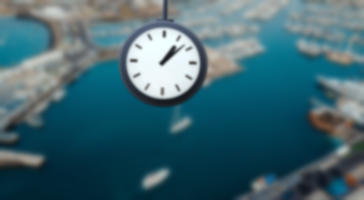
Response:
1.08
